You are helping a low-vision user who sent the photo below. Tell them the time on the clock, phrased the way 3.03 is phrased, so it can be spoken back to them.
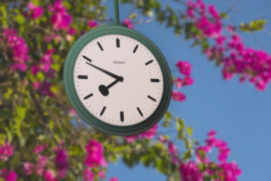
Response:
7.49
